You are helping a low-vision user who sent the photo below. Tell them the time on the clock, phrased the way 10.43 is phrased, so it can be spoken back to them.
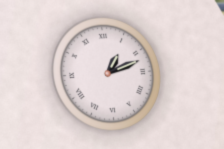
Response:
1.12
